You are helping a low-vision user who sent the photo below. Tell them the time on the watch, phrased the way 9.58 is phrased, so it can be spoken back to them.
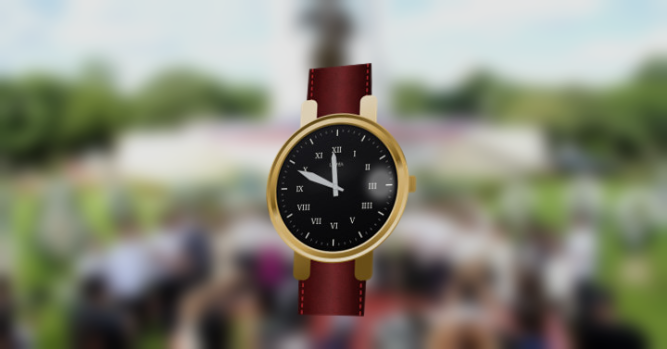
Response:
11.49
